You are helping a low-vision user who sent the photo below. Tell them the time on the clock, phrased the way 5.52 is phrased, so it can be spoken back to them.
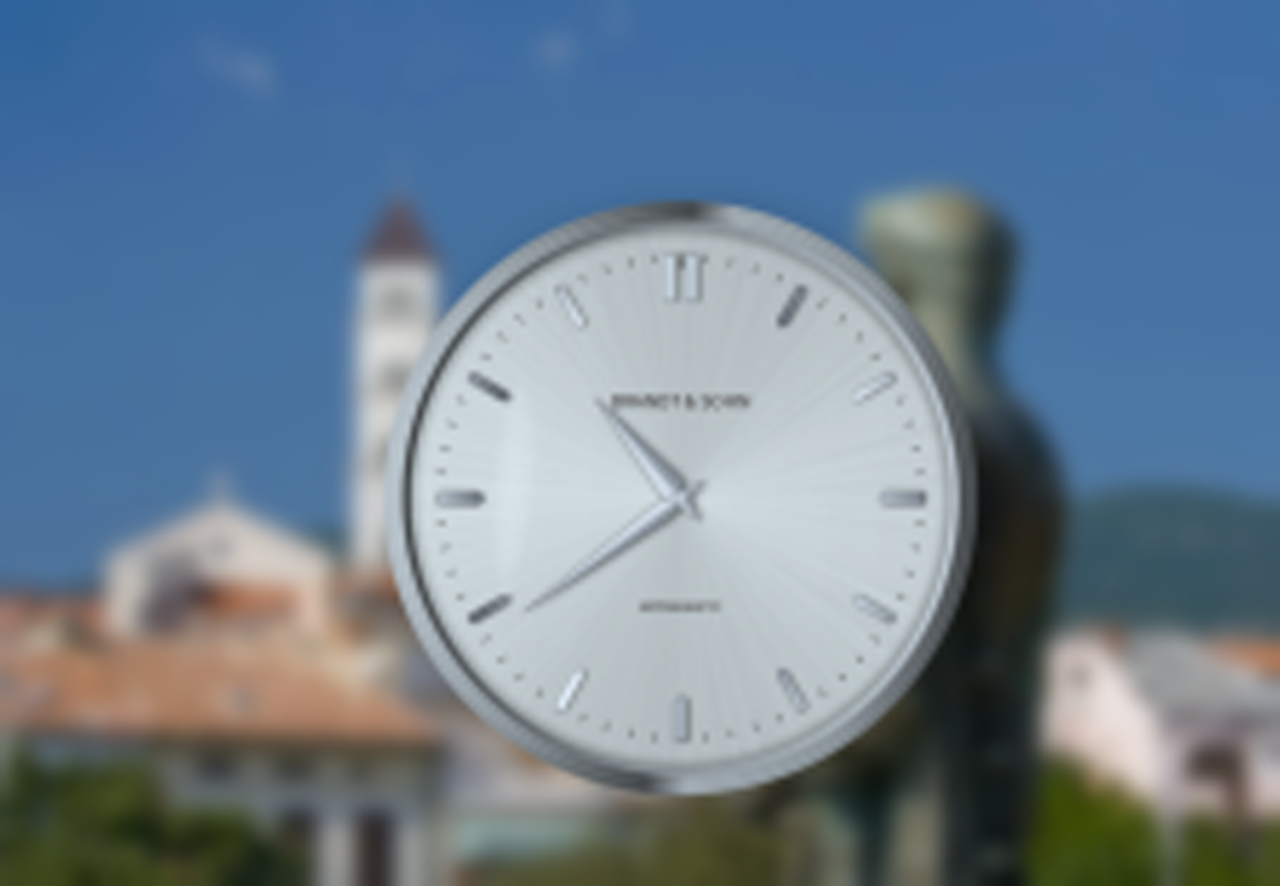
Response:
10.39
